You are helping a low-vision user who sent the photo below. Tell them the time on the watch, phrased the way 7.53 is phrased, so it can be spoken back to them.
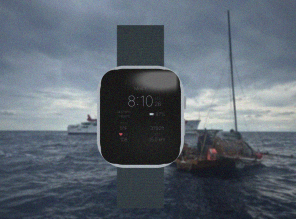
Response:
8.10
